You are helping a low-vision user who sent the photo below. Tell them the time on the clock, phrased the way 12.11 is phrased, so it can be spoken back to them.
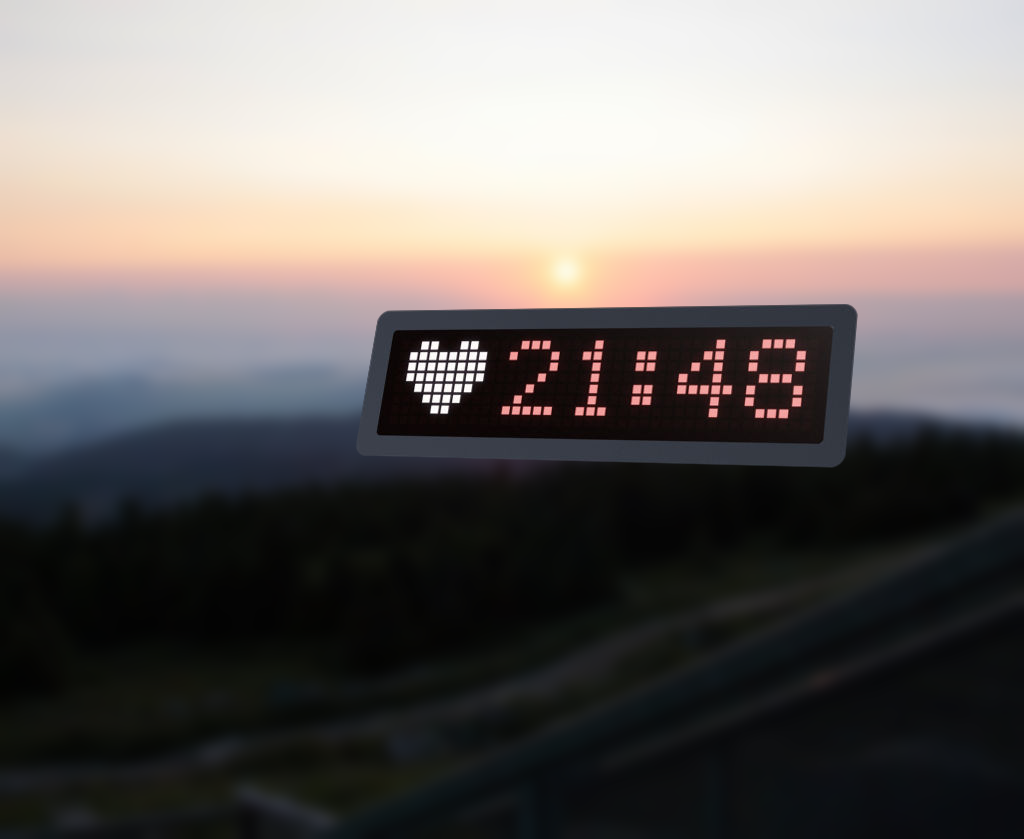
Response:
21.48
